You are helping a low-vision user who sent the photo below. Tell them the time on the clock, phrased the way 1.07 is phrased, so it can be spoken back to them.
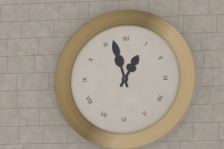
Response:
12.57
